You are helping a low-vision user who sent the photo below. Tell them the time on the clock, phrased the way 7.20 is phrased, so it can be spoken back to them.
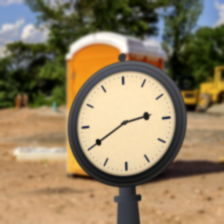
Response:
2.40
